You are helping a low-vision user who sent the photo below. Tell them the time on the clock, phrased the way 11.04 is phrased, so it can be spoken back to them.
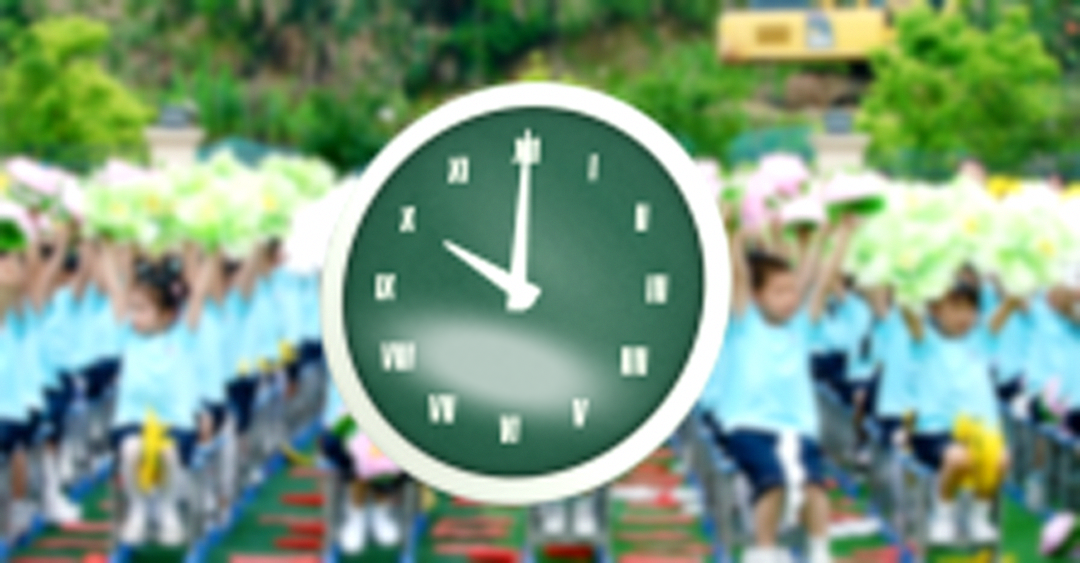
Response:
10.00
